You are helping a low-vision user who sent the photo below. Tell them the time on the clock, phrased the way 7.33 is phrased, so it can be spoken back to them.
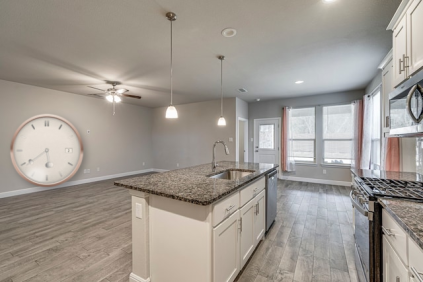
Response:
5.39
